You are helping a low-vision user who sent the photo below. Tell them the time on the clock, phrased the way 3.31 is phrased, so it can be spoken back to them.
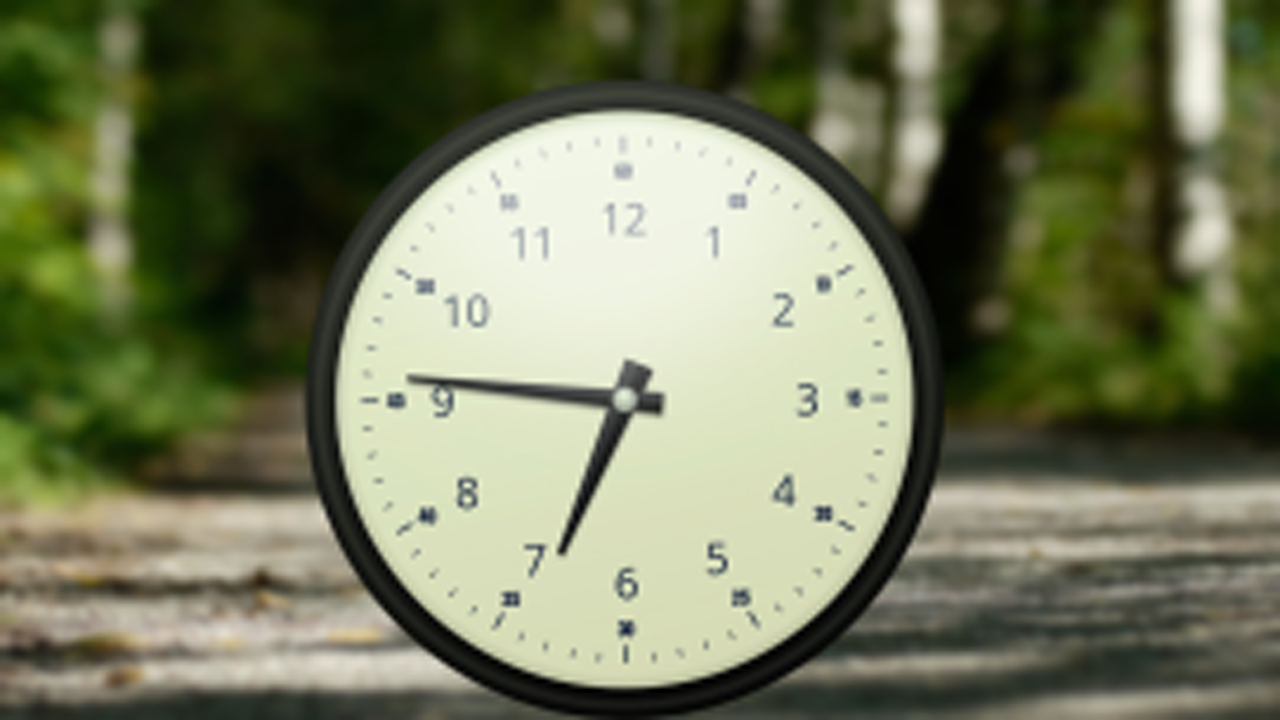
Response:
6.46
